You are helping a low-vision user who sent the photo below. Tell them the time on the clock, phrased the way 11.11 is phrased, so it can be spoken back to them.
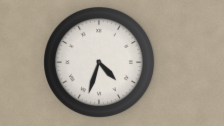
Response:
4.33
